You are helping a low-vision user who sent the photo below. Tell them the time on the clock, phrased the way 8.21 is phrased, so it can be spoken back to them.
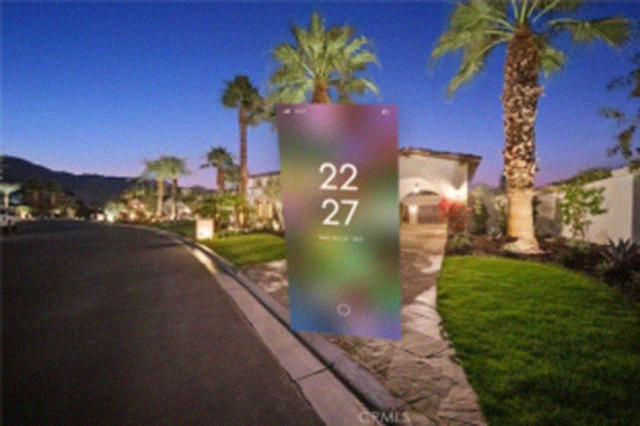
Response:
22.27
